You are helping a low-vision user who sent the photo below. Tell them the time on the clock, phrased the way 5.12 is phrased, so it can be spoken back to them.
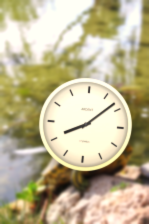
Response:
8.08
